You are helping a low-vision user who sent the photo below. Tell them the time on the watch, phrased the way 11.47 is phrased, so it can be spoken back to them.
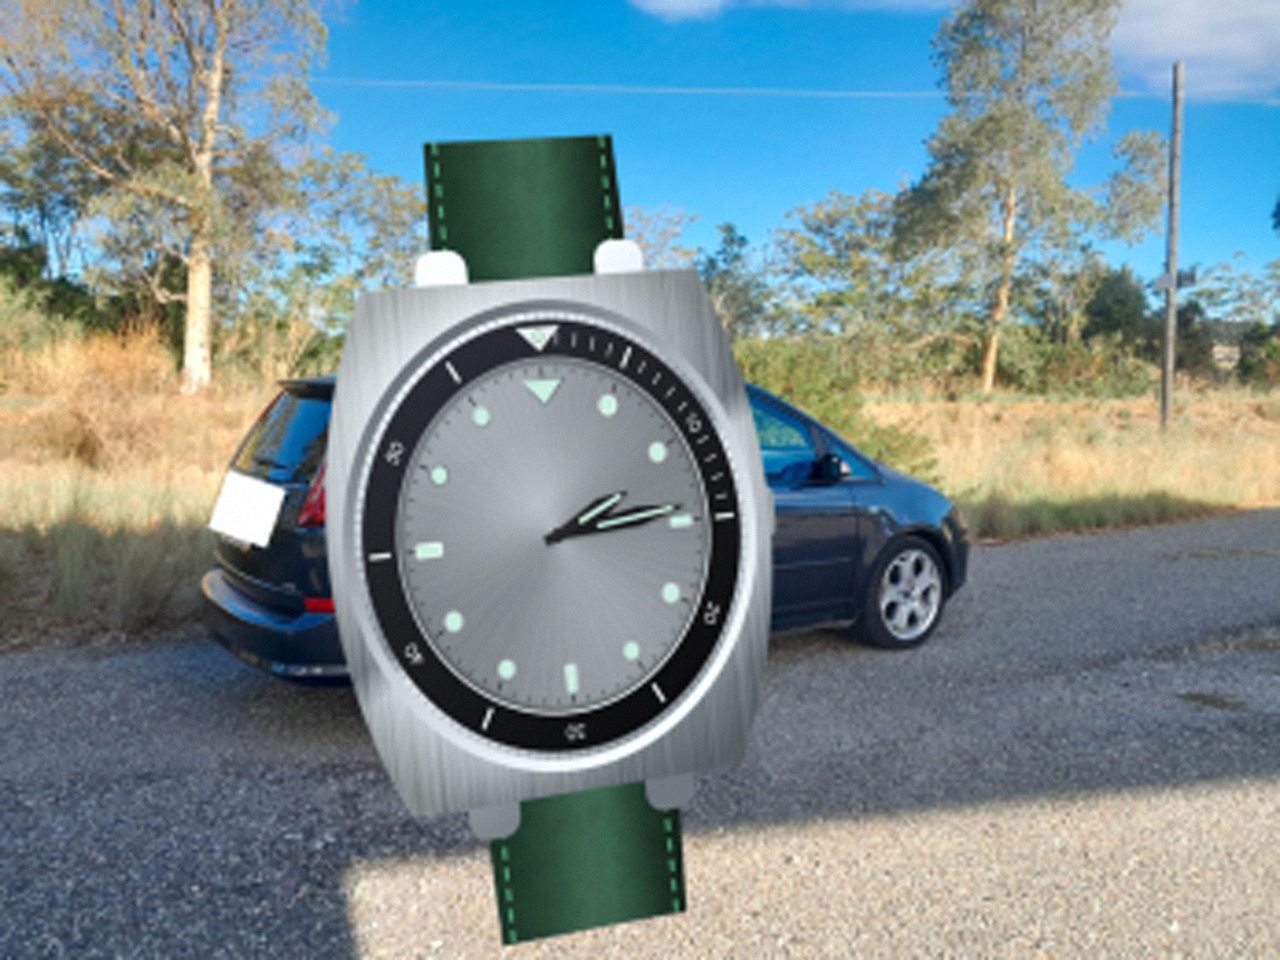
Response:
2.14
